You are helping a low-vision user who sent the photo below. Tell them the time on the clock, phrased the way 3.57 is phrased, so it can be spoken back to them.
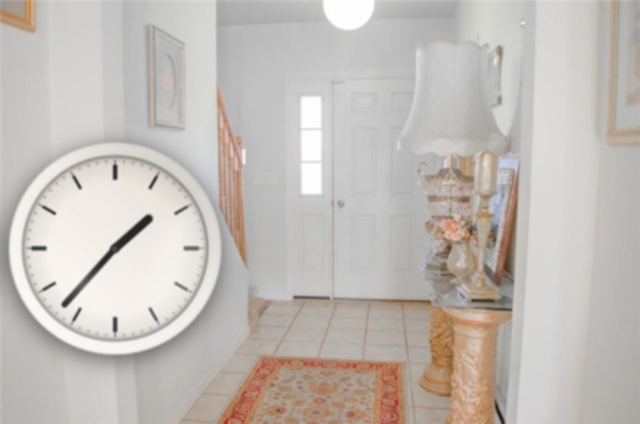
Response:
1.37
